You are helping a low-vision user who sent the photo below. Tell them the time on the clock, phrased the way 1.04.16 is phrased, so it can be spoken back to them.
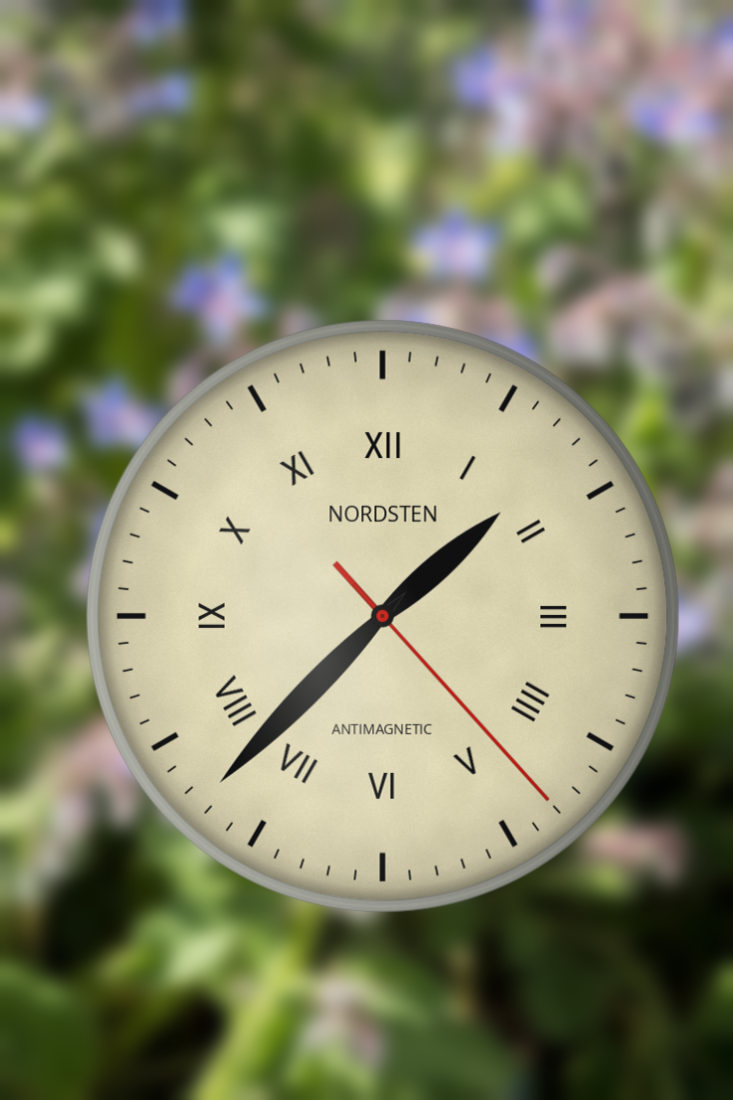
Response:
1.37.23
